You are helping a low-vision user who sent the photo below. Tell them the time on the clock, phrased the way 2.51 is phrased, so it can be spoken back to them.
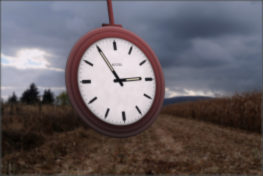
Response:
2.55
